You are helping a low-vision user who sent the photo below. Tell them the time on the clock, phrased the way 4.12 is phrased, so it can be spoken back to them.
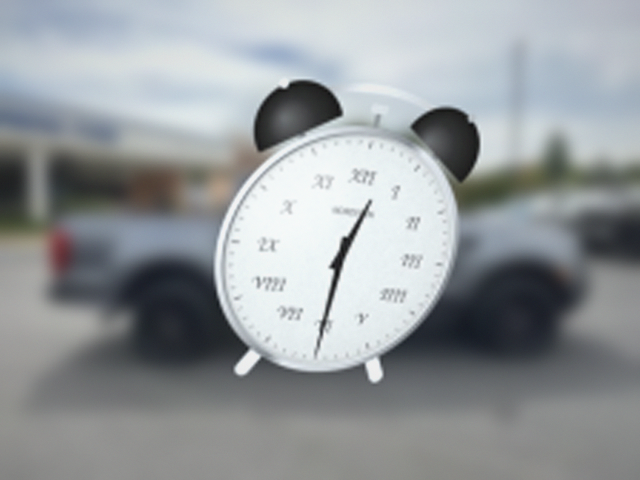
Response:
12.30
